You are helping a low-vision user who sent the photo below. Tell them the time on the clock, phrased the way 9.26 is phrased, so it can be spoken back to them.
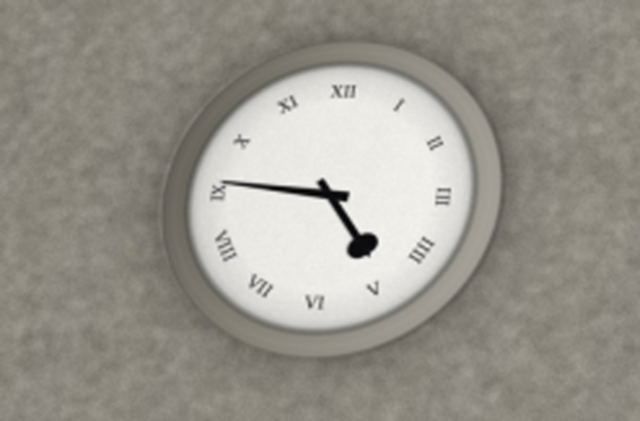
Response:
4.46
